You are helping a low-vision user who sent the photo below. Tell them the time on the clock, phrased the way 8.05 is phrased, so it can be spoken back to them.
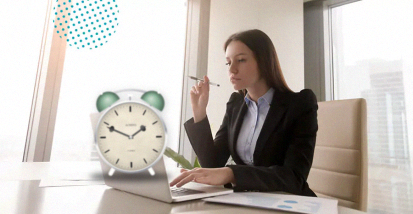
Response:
1.49
